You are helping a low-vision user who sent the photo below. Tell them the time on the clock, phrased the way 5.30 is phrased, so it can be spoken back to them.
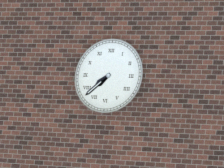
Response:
7.38
